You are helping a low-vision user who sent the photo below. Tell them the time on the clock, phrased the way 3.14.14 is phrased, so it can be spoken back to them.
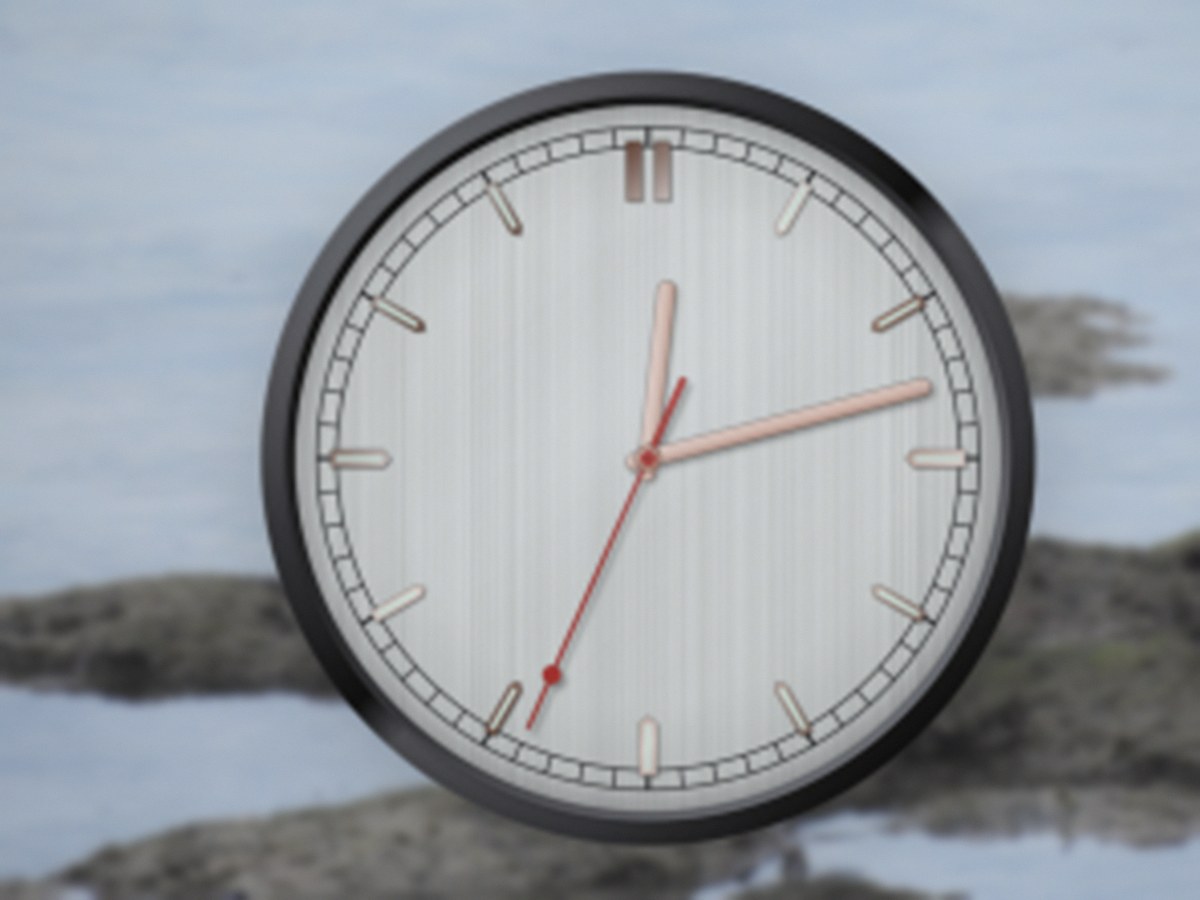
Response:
12.12.34
